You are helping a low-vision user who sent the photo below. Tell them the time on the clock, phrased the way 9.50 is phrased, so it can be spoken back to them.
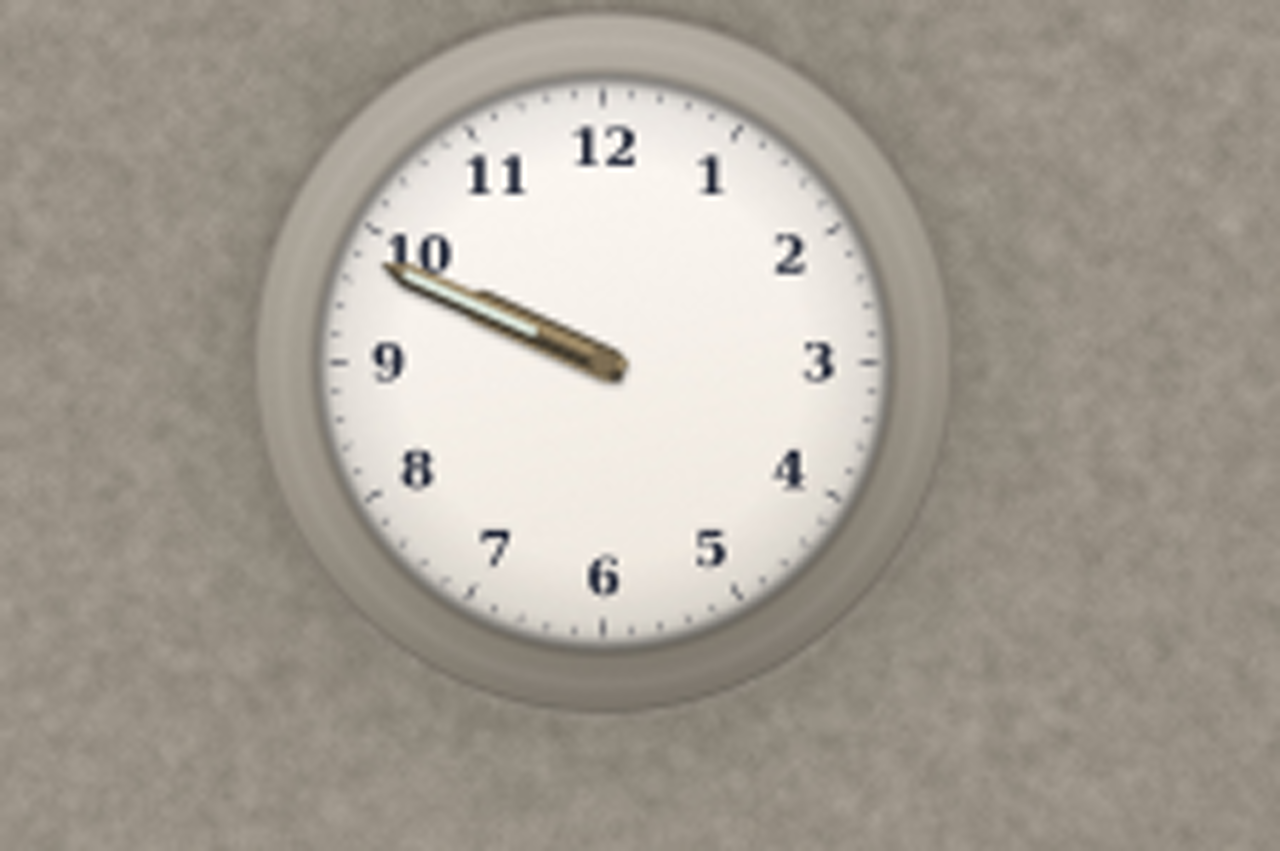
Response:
9.49
